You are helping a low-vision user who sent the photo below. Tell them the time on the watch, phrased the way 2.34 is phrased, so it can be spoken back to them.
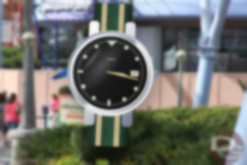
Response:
3.17
